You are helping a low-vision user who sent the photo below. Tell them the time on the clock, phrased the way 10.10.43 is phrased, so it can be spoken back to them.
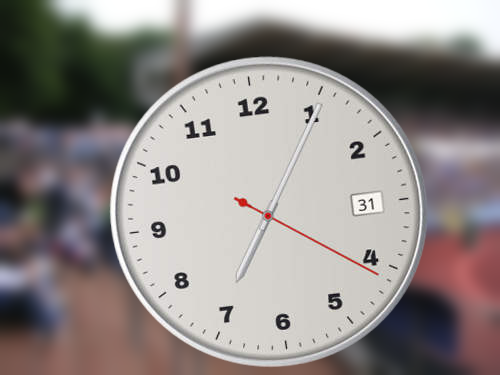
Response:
7.05.21
